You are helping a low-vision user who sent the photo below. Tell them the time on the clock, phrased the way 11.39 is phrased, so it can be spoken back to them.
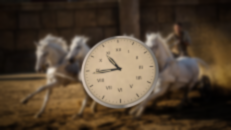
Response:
10.44
